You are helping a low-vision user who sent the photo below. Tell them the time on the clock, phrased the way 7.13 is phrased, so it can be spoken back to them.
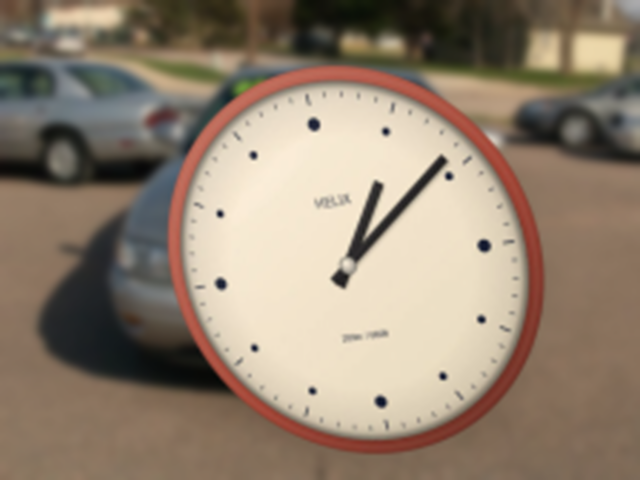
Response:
1.09
